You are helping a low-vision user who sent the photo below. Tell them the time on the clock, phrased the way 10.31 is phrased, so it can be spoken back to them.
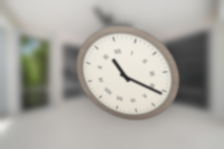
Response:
11.21
